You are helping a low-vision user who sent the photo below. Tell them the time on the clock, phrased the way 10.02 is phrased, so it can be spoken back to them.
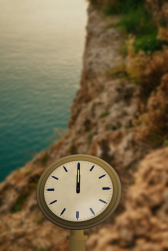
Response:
12.00
